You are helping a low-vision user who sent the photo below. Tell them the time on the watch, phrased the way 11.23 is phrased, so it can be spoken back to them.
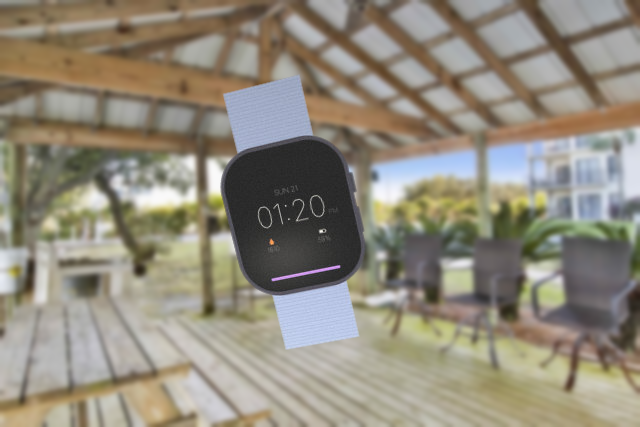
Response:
1.20
